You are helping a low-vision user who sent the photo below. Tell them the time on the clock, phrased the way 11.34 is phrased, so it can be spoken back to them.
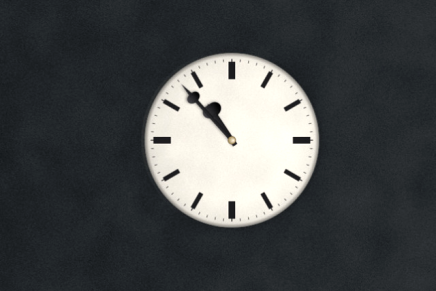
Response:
10.53
